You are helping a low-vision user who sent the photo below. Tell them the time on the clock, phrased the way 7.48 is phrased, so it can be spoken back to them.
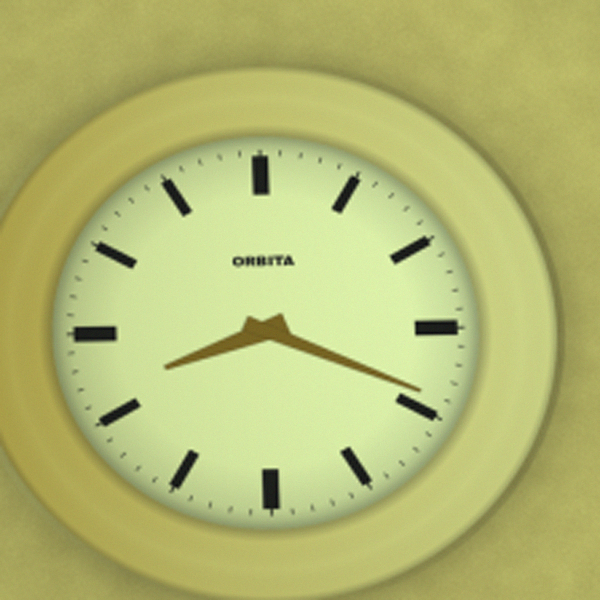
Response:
8.19
